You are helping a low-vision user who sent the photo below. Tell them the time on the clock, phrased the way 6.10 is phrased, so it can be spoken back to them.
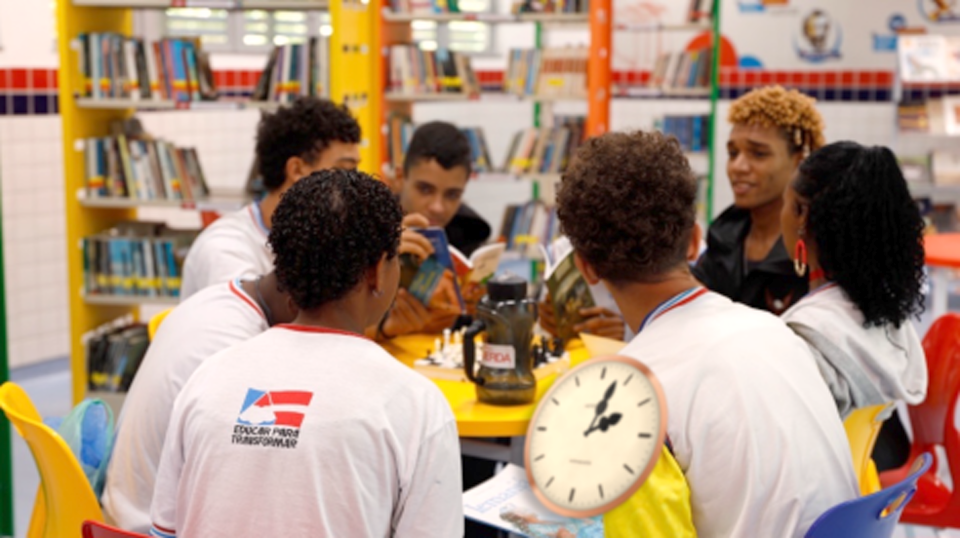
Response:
2.03
